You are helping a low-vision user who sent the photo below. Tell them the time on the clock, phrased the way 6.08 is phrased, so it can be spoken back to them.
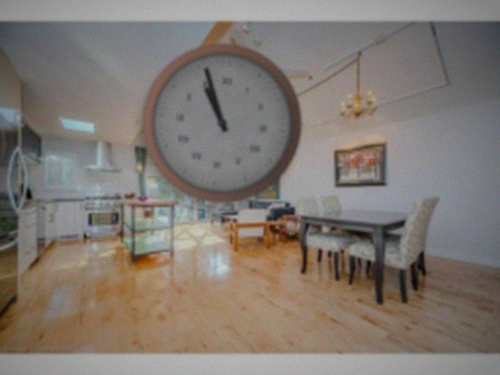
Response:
10.56
